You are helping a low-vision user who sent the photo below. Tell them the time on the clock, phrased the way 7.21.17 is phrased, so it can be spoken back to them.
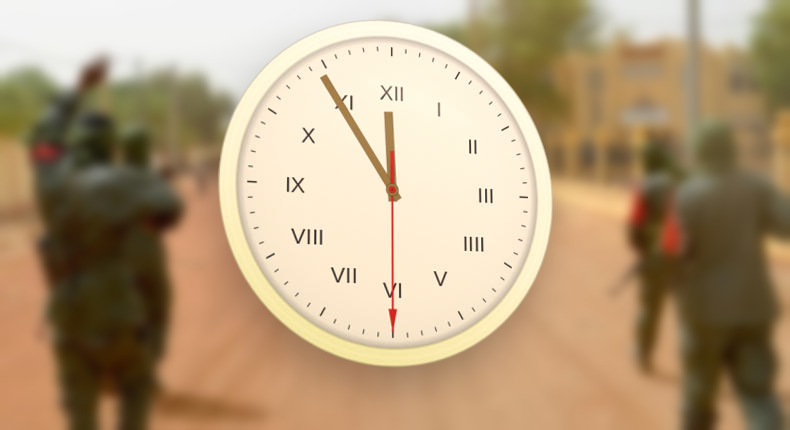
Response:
11.54.30
